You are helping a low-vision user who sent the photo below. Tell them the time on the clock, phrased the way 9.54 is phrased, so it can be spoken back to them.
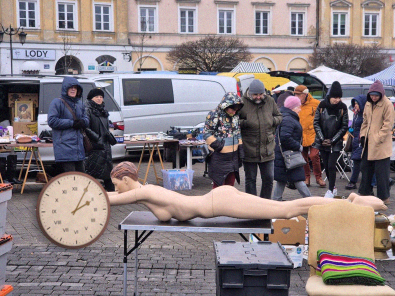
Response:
2.05
